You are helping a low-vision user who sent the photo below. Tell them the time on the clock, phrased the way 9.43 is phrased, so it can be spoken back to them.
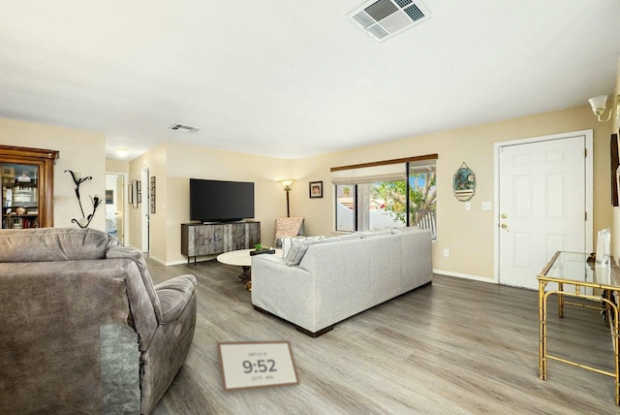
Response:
9.52
